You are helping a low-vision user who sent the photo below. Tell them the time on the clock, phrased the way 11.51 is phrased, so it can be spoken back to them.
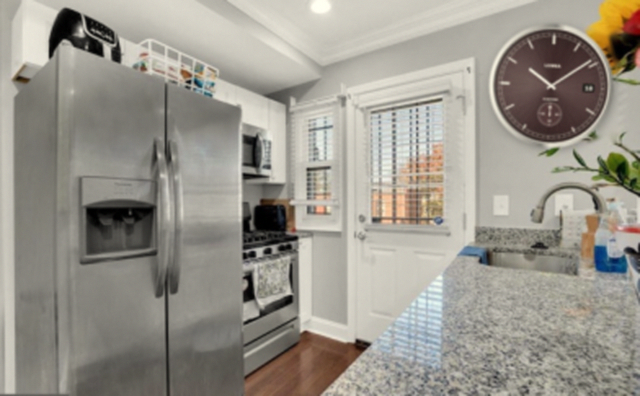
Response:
10.09
